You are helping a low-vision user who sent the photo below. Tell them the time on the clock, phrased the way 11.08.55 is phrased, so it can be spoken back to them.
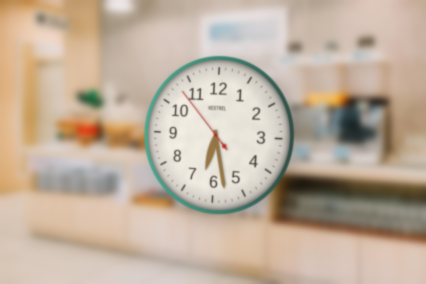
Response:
6.27.53
